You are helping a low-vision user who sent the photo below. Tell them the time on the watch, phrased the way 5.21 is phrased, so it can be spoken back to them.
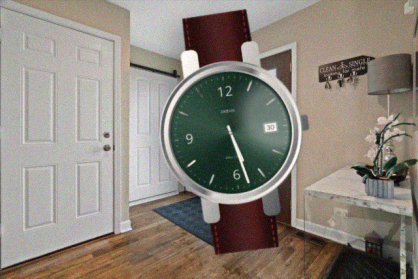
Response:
5.28
